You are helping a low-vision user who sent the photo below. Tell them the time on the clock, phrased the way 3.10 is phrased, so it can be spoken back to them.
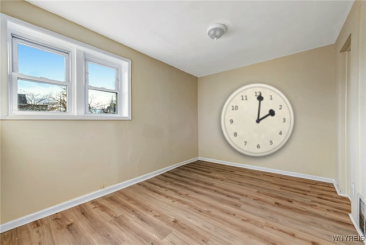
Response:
2.01
